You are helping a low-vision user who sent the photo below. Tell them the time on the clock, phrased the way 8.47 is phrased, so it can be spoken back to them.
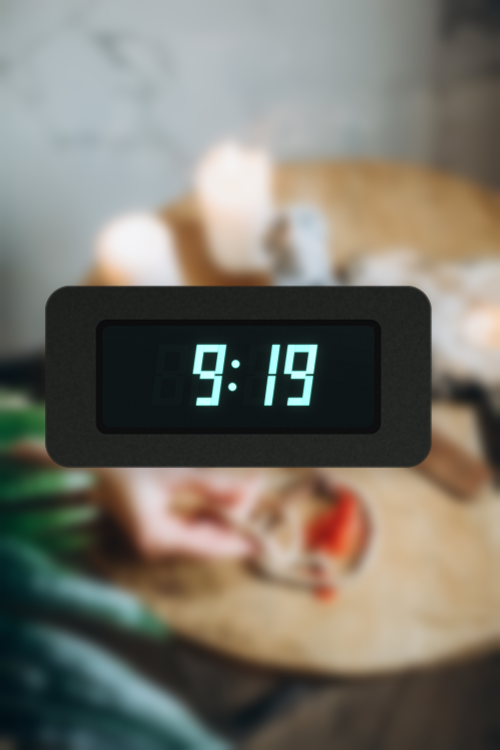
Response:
9.19
